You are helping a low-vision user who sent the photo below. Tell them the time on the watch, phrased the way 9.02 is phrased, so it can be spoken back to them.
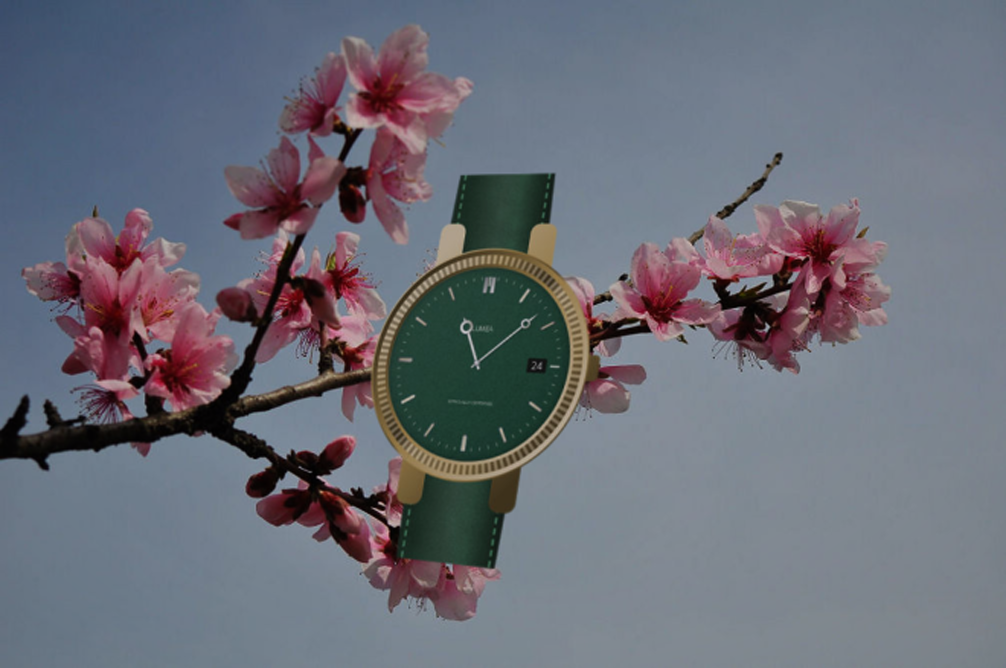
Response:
11.08
